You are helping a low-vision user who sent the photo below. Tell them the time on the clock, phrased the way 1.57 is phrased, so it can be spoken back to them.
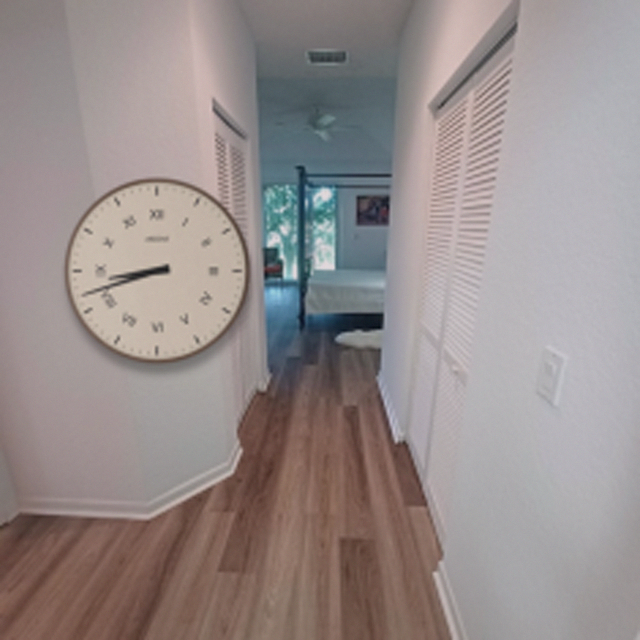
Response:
8.42
